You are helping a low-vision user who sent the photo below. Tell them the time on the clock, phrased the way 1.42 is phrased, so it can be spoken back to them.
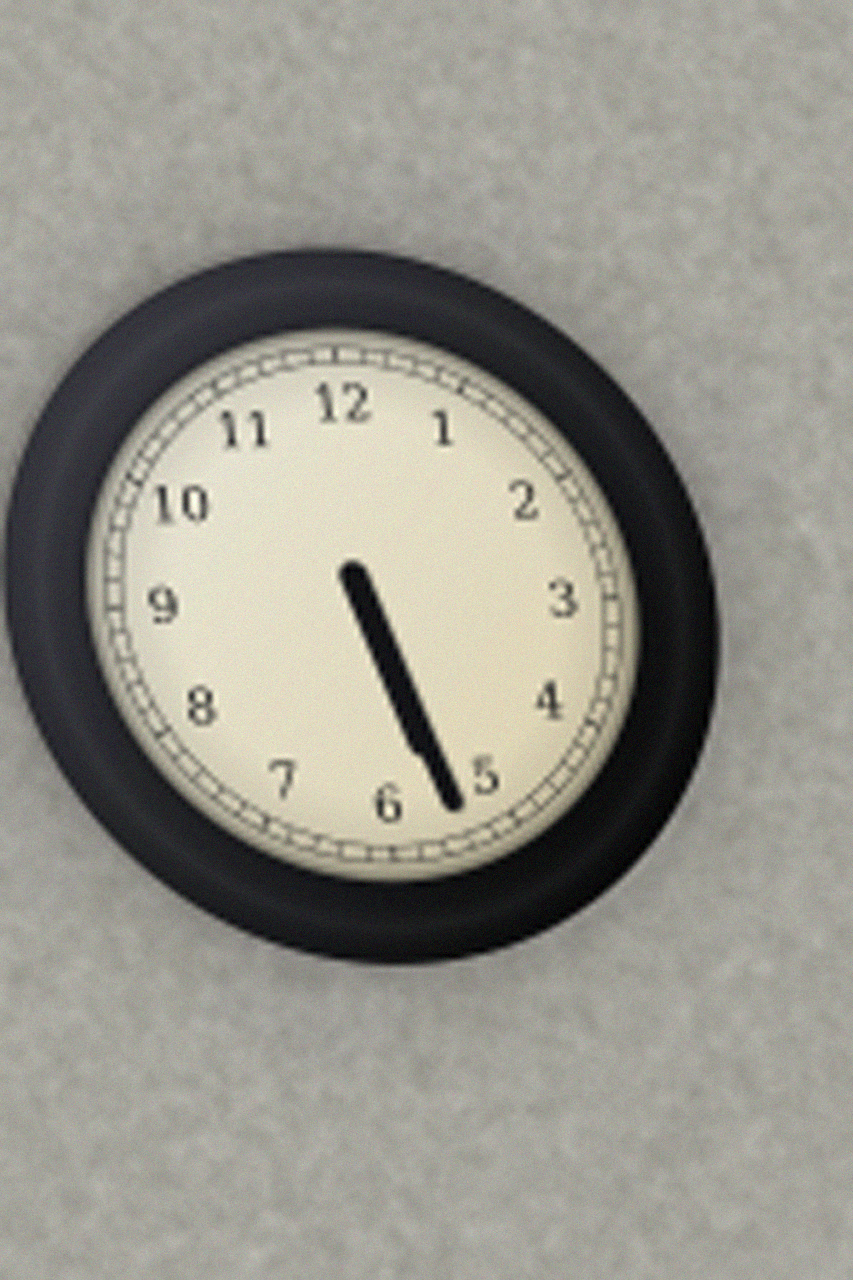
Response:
5.27
